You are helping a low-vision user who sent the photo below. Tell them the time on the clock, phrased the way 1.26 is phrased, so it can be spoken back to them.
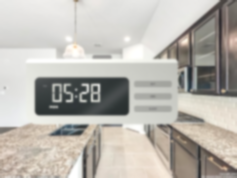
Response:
5.28
